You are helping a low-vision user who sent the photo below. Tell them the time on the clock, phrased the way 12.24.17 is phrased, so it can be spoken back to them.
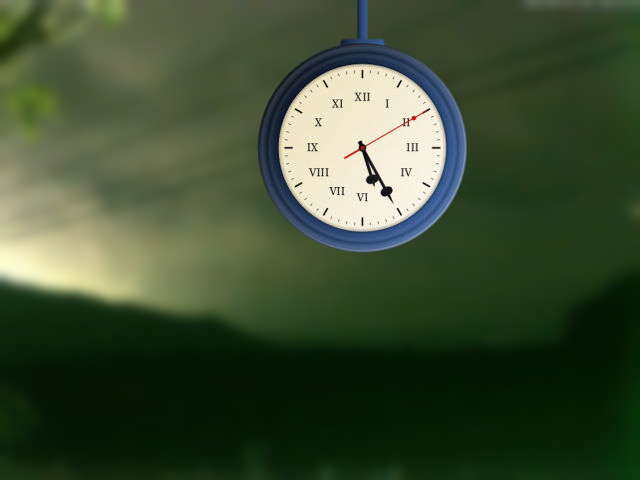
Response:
5.25.10
